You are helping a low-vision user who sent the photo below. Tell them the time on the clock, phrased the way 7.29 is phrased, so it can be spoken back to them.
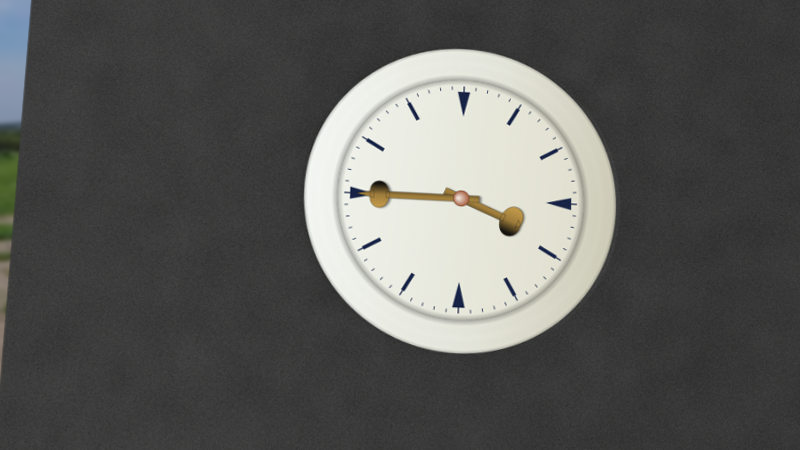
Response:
3.45
